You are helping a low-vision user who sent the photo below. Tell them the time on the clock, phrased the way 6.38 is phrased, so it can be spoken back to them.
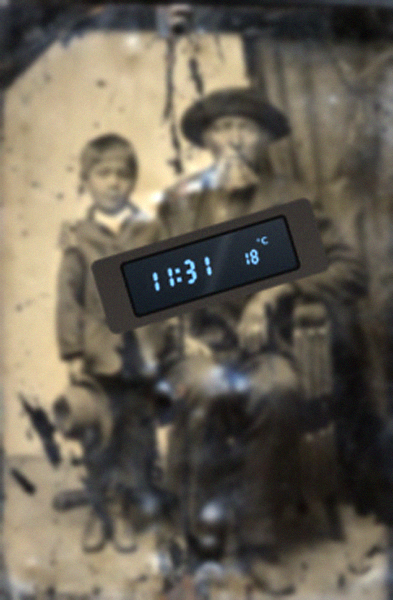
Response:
11.31
